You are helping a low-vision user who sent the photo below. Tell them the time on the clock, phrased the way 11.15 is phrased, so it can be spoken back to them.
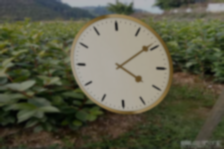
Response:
4.09
